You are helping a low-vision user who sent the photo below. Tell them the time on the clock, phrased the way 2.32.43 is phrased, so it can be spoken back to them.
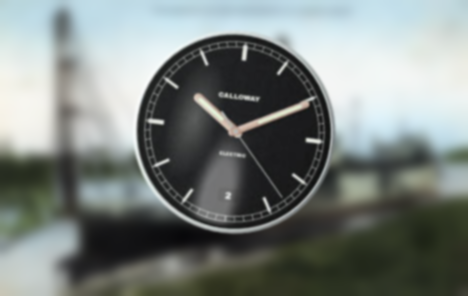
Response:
10.10.23
